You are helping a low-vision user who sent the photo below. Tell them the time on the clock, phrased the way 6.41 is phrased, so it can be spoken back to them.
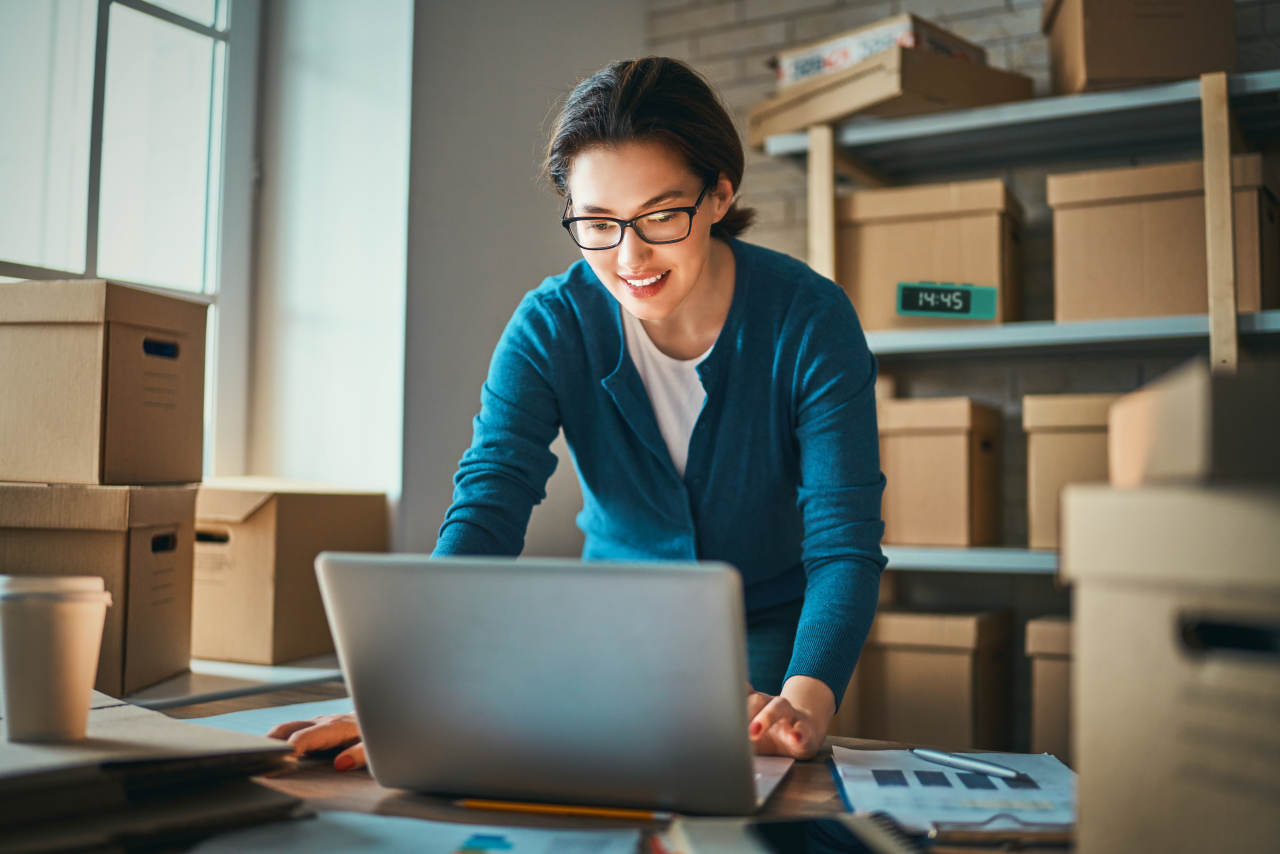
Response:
14.45
